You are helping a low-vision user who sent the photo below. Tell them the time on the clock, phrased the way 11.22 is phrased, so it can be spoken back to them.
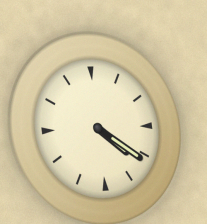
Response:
4.21
